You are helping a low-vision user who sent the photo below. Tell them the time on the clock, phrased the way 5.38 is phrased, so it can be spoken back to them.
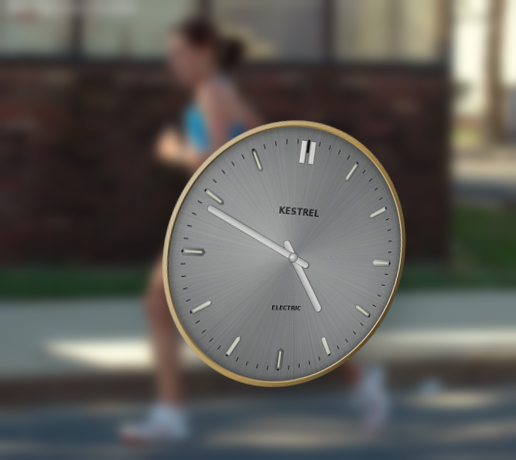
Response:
4.49
